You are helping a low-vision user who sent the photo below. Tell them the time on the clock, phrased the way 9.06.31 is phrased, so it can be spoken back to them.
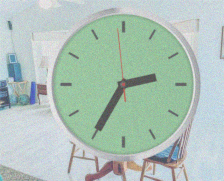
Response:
2.34.59
